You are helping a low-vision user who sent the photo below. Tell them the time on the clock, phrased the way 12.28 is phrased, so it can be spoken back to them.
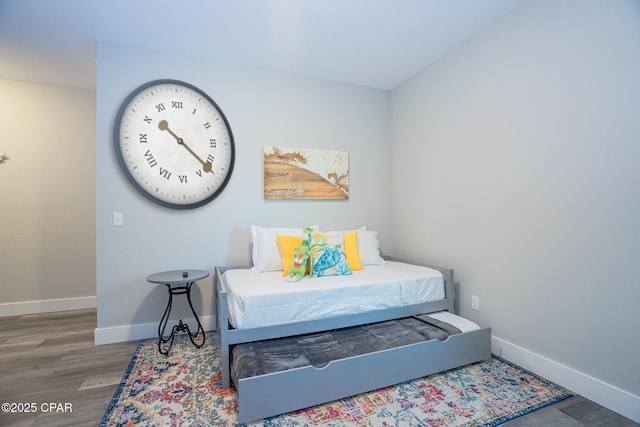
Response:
10.22
